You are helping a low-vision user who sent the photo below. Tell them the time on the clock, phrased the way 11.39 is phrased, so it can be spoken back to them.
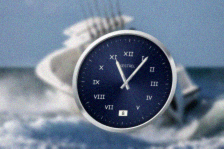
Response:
11.06
